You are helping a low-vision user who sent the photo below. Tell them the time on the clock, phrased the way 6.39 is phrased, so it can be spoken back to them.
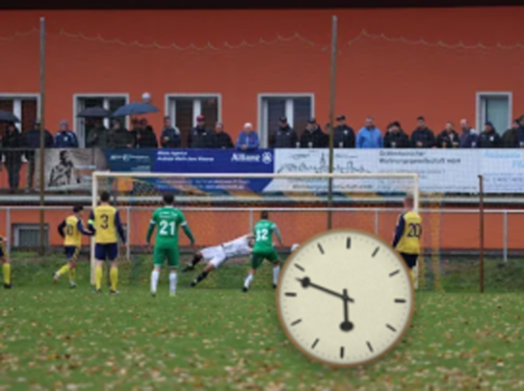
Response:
5.48
